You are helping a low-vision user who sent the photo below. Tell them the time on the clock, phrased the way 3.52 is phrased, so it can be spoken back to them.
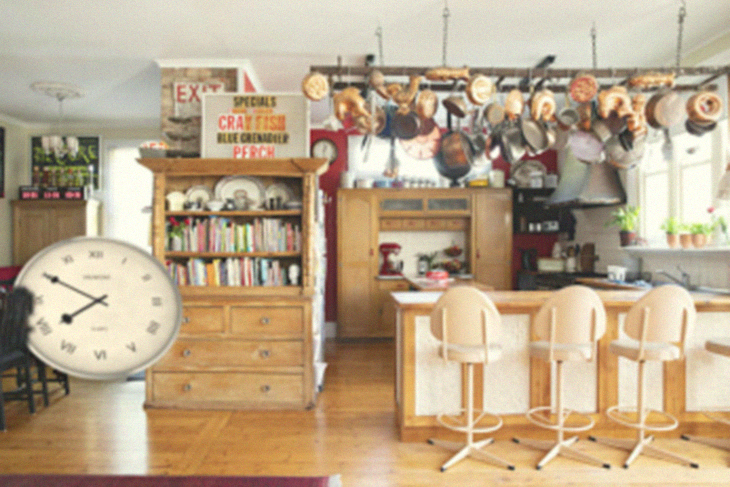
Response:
7.50
